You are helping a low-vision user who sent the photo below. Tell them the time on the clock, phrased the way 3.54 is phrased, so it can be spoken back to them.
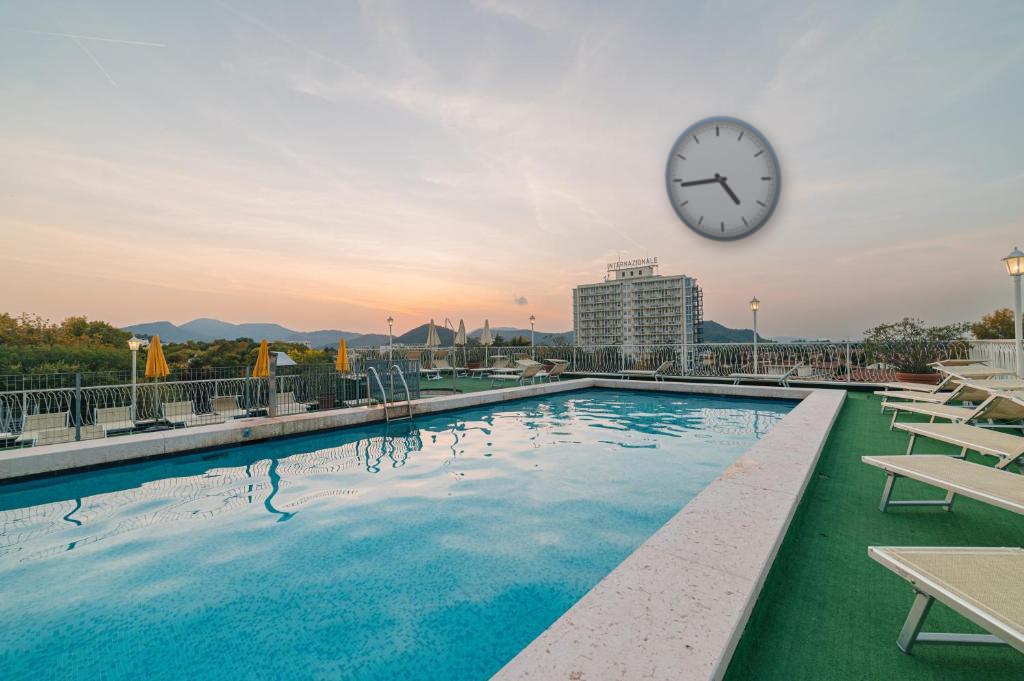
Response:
4.44
